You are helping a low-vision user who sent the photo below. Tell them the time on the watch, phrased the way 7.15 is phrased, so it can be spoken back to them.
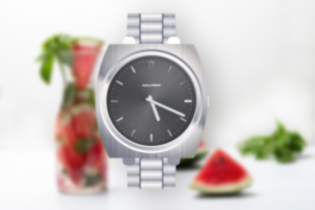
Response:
5.19
